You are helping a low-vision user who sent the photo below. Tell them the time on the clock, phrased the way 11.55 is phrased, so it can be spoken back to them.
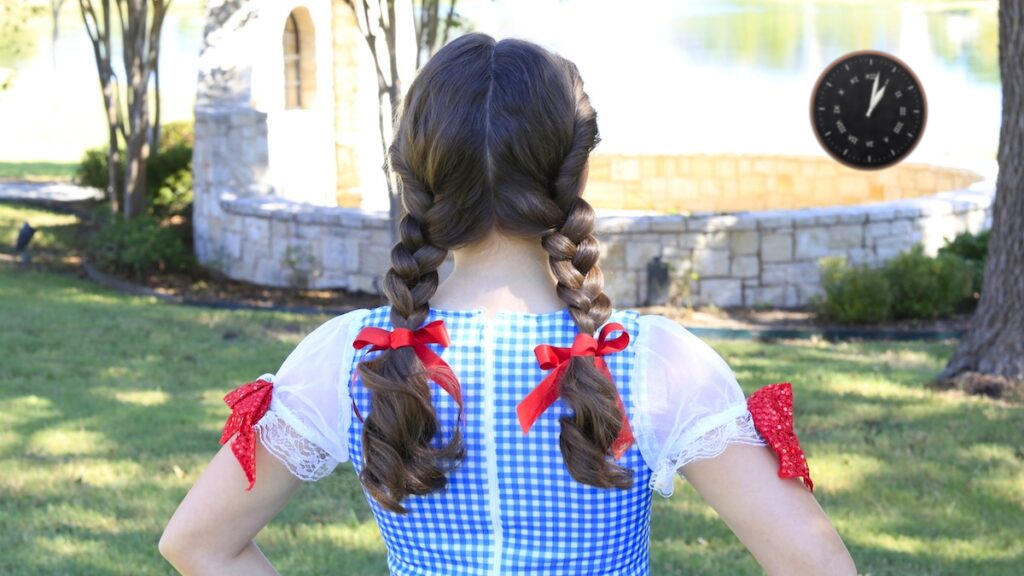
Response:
1.02
